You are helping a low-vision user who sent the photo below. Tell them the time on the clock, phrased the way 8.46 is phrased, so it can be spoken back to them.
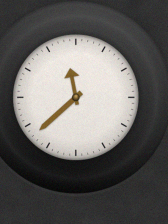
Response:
11.38
